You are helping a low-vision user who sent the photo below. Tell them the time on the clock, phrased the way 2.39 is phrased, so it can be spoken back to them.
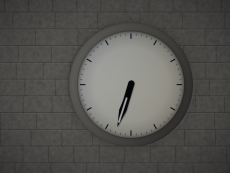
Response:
6.33
